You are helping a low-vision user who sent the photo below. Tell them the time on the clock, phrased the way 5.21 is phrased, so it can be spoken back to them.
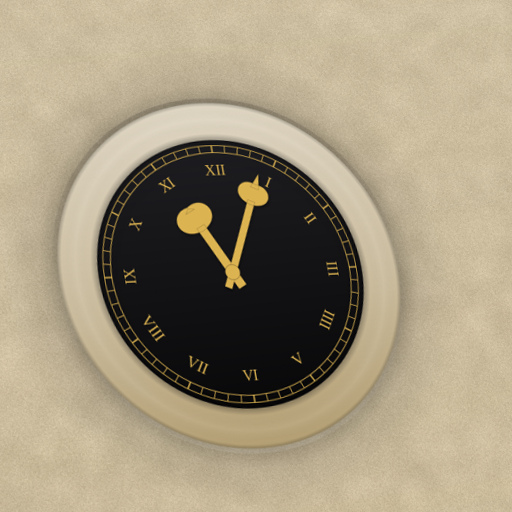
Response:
11.04
